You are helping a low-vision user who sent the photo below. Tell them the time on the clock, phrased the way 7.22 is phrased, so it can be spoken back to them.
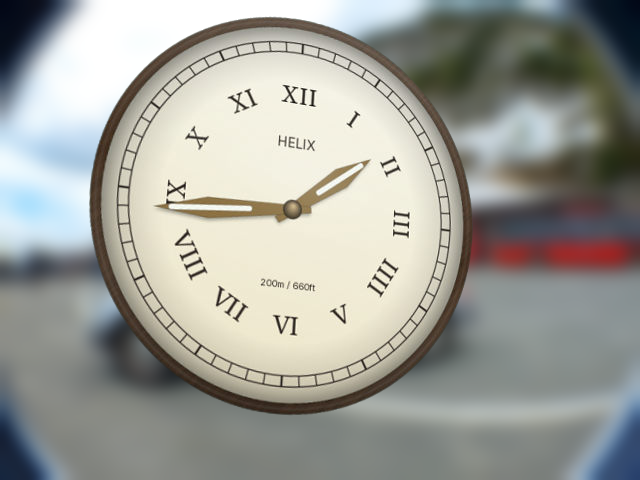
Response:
1.44
